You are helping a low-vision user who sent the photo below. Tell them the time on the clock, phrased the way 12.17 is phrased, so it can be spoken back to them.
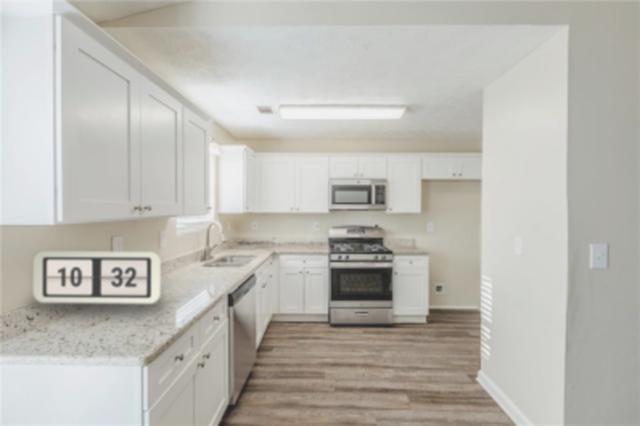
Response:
10.32
